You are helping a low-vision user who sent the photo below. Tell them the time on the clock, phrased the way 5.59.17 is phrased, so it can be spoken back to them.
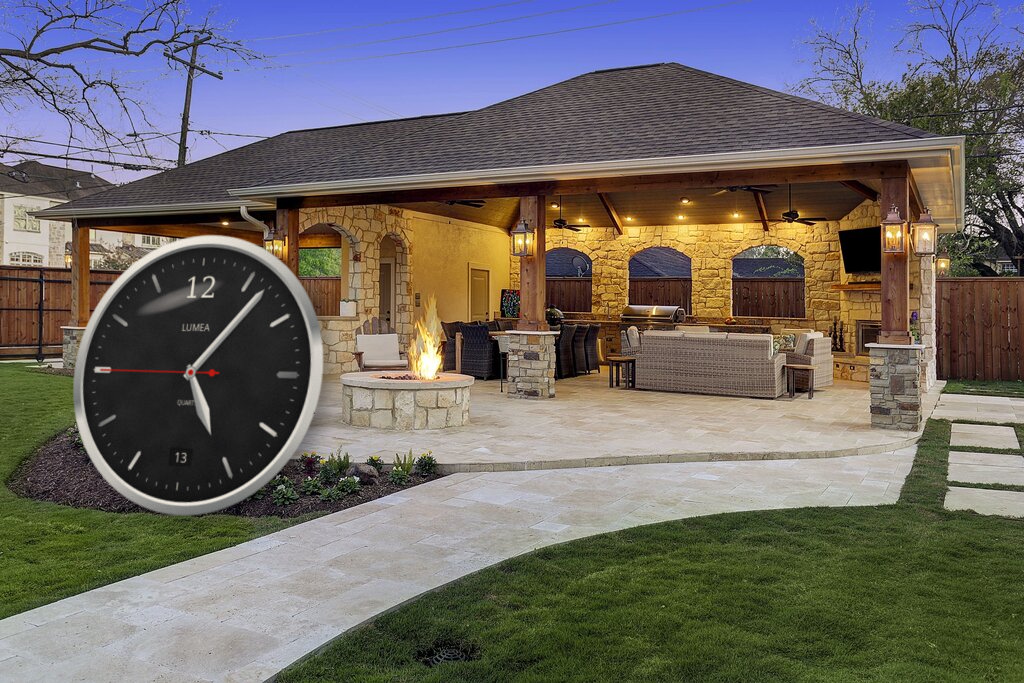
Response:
5.06.45
